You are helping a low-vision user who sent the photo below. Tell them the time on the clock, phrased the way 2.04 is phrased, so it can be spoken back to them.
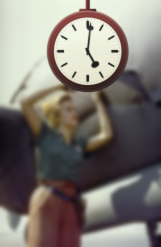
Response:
5.01
